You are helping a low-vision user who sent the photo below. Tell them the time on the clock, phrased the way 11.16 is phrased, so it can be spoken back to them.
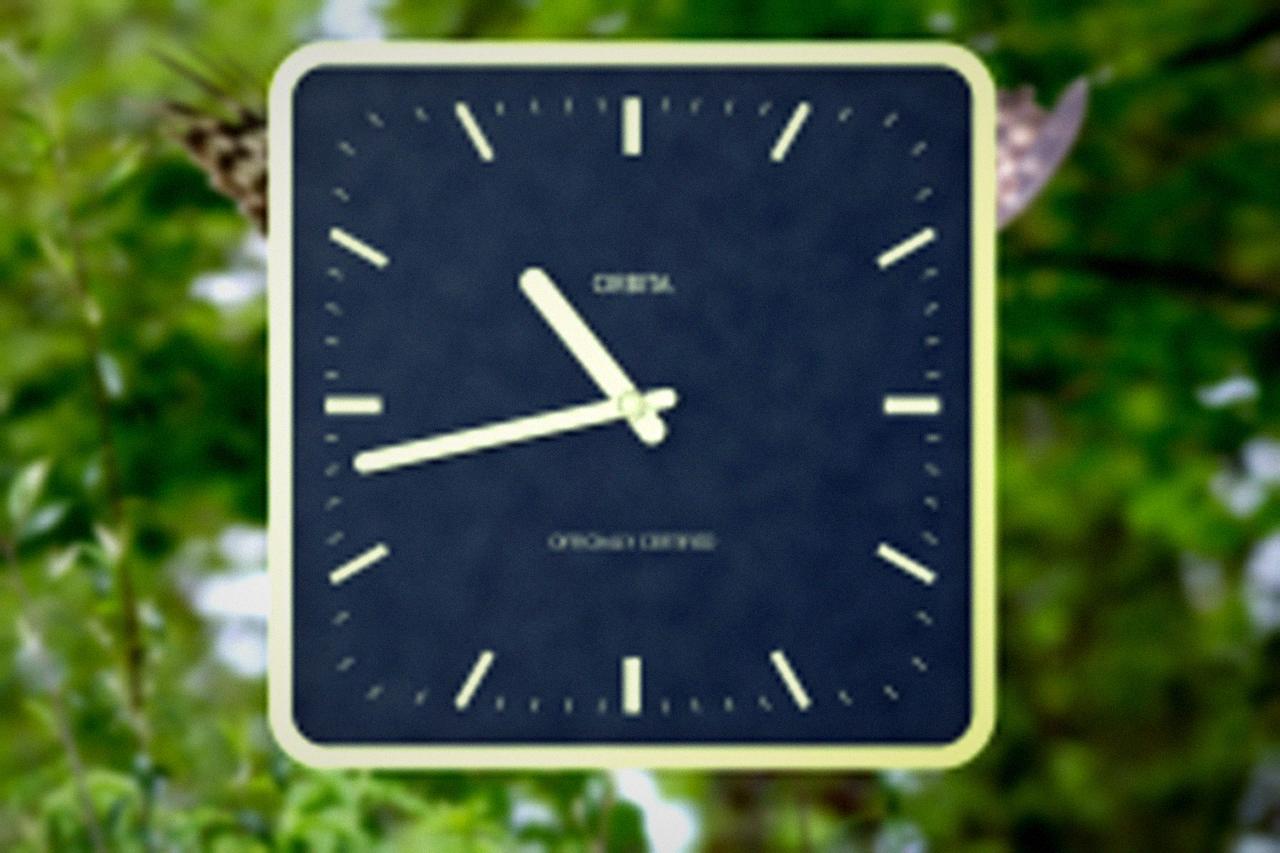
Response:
10.43
